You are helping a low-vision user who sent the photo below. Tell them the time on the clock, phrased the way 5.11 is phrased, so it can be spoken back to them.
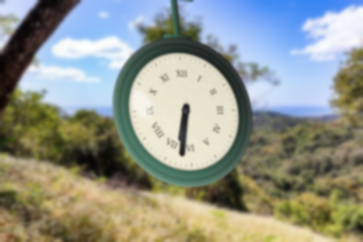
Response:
6.32
